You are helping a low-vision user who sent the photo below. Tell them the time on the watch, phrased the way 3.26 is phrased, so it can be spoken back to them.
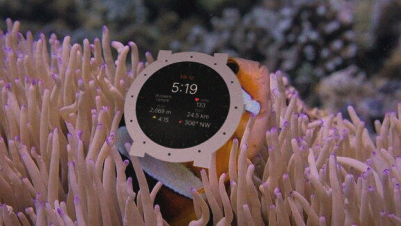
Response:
5.19
